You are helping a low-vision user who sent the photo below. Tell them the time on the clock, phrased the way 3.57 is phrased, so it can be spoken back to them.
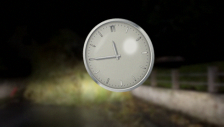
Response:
11.45
